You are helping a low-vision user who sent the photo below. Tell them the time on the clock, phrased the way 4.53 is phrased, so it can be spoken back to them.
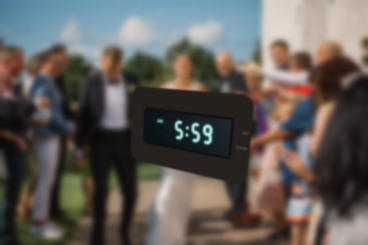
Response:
5.59
